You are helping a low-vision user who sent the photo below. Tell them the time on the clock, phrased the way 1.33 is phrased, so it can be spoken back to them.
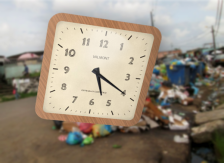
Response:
5.20
